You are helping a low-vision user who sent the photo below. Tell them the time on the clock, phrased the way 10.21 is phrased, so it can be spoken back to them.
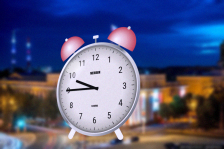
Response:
9.45
